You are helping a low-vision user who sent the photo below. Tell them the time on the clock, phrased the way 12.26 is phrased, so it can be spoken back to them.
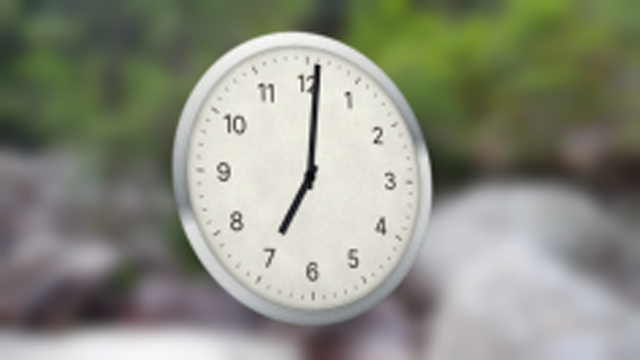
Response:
7.01
